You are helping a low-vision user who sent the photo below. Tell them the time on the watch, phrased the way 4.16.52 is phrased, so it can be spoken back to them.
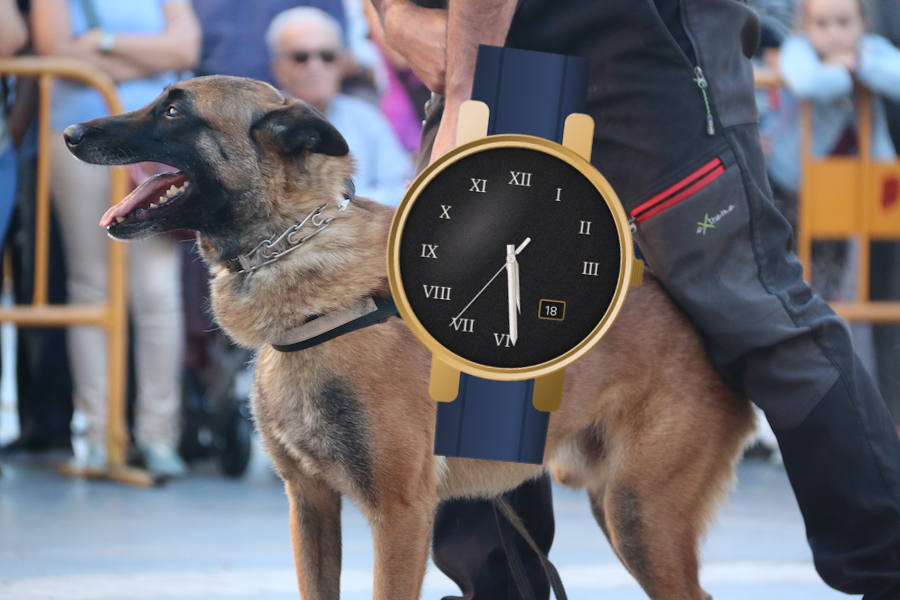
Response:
5.28.36
